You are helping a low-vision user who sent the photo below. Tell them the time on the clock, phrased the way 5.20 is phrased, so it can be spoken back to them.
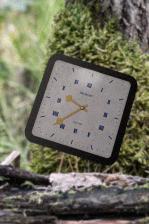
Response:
9.37
